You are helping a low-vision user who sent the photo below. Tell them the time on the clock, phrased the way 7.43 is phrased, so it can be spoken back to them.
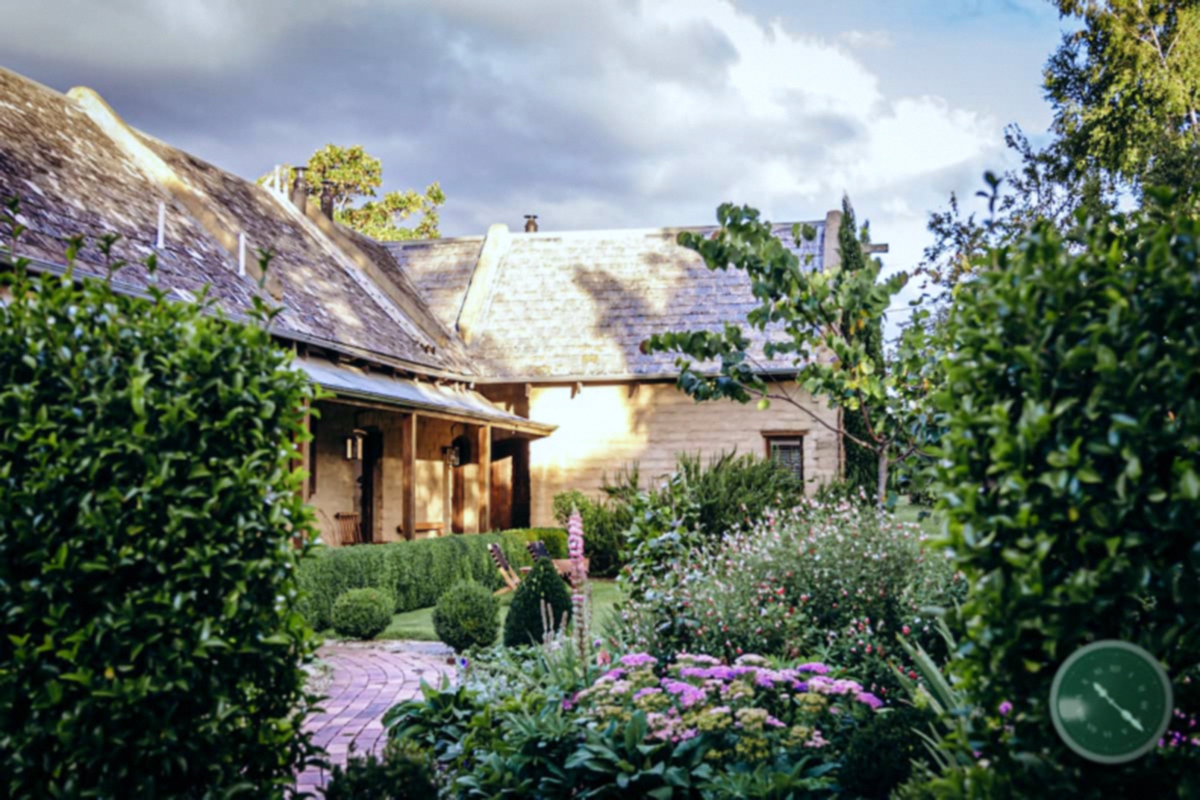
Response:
10.21
